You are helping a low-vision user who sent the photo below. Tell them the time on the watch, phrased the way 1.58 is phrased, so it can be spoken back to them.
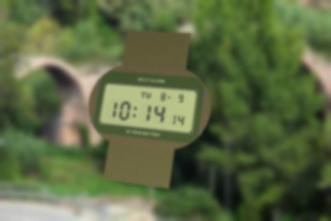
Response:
10.14
